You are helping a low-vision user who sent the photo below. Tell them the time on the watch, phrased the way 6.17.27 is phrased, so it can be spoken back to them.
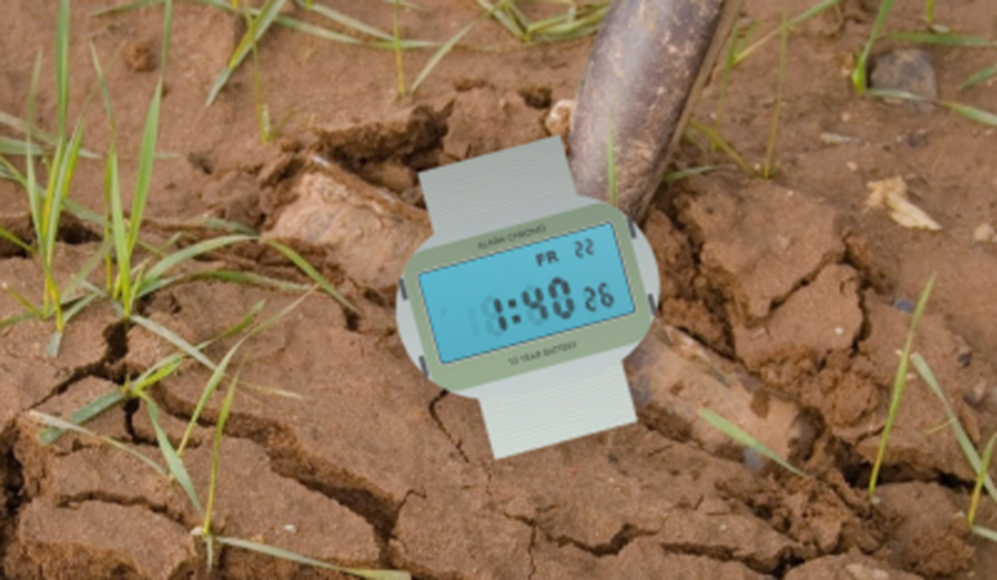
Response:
1.40.26
